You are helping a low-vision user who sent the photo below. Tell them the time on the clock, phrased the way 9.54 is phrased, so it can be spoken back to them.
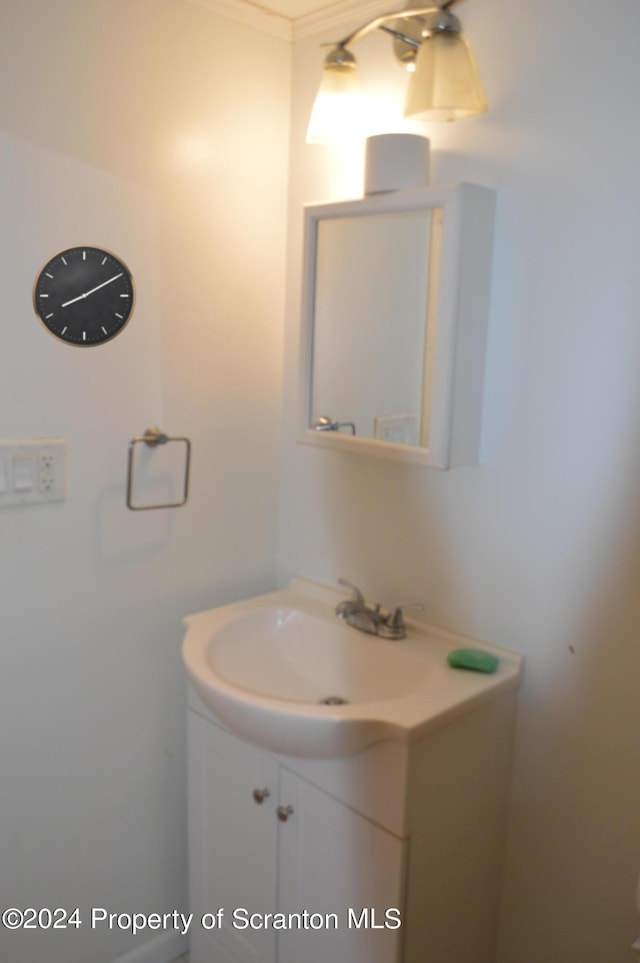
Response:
8.10
